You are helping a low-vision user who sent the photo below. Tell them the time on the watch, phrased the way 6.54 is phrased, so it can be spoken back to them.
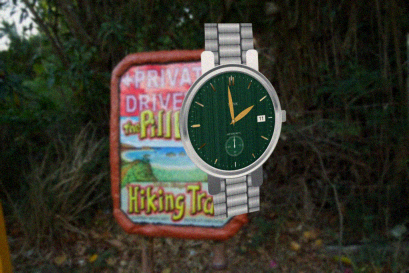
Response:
1.59
